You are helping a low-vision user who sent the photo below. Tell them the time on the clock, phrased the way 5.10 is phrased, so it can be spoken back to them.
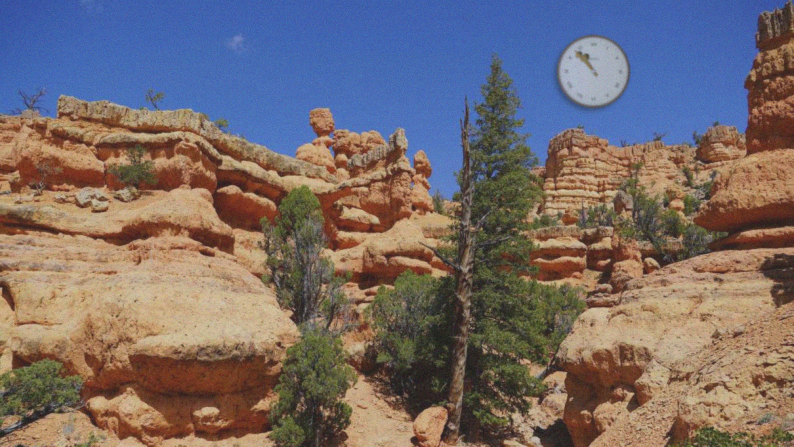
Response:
10.53
